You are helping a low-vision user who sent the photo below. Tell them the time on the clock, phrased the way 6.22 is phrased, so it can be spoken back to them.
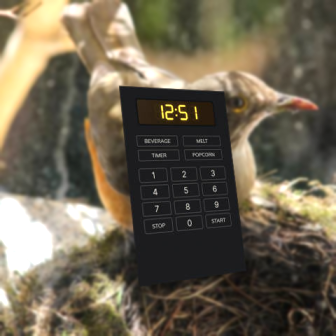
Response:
12.51
